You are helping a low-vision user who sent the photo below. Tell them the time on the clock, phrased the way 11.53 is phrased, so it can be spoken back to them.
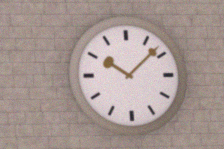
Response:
10.08
